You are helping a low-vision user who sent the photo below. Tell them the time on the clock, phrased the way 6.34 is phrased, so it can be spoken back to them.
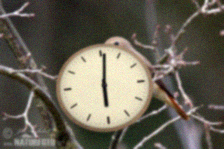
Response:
6.01
